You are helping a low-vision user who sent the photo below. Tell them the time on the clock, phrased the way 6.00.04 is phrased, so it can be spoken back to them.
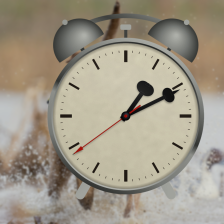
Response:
1.10.39
